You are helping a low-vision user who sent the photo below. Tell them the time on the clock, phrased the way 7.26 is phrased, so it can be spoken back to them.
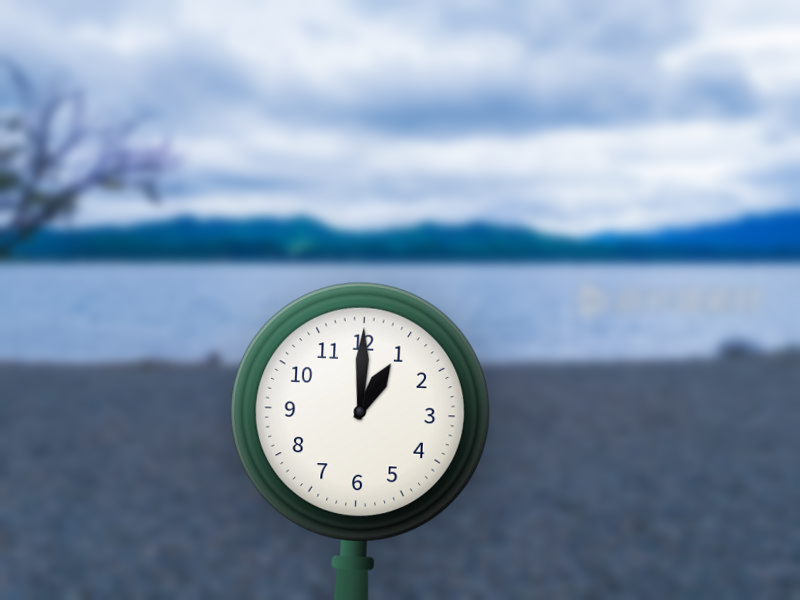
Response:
1.00
